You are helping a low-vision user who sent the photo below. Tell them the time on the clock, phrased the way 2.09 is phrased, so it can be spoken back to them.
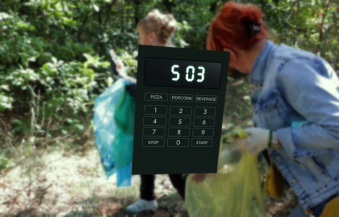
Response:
5.03
